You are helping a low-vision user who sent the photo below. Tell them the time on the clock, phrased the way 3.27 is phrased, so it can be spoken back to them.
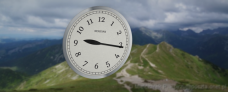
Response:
9.16
